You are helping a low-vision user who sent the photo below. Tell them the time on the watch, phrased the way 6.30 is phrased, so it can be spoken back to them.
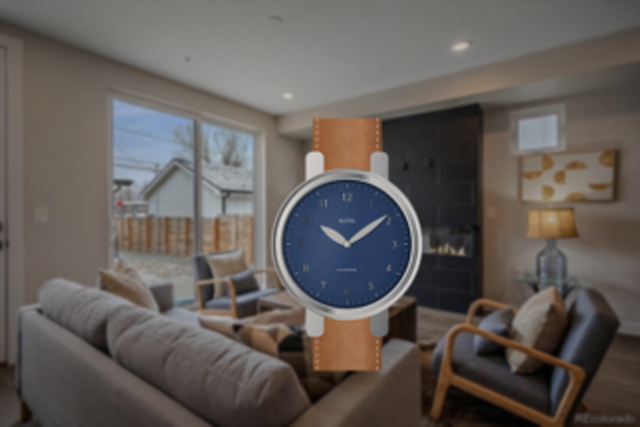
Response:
10.09
